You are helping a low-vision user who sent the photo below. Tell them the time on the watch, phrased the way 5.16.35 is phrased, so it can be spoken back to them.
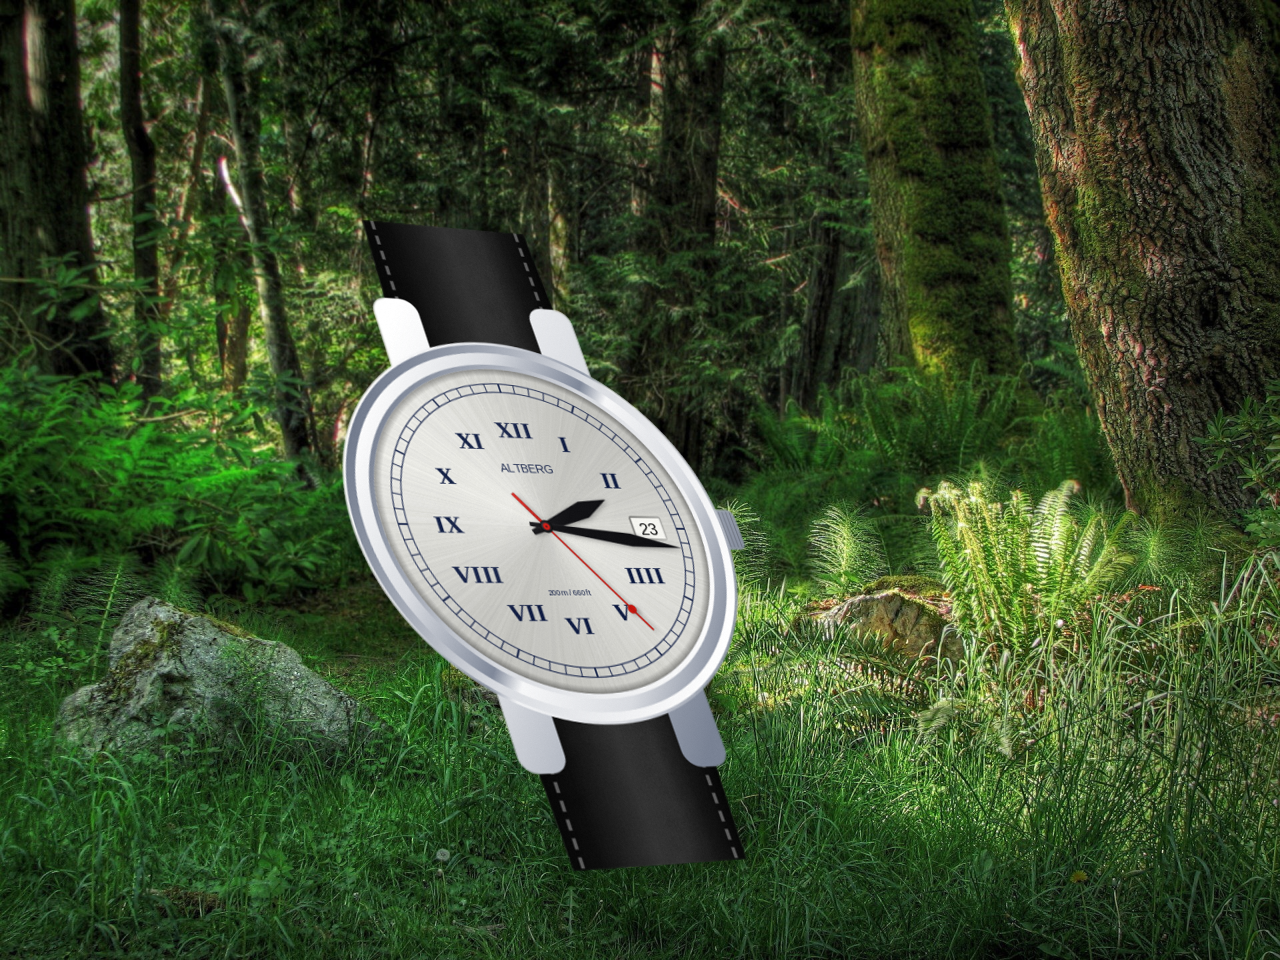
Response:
2.16.24
